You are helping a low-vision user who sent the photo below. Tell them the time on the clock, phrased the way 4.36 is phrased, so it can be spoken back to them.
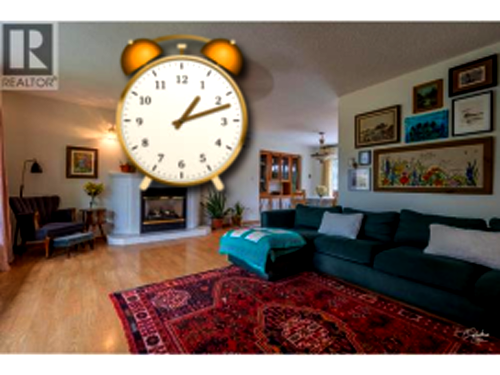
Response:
1.12
